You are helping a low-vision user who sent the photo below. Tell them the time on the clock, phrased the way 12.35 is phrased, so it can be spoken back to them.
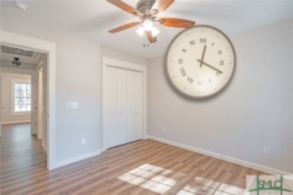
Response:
12.19
